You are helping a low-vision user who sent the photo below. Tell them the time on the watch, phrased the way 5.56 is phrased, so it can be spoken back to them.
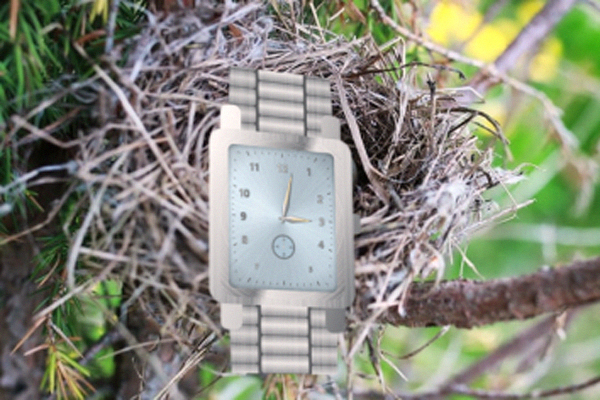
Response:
3.02
